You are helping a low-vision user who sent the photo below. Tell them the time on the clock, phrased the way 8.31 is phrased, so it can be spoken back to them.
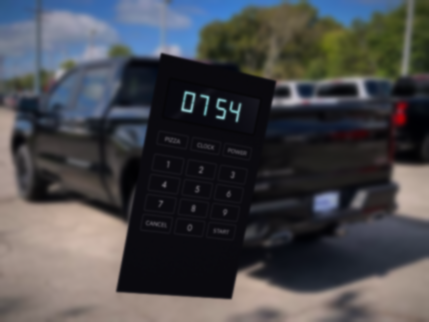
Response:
7.54
